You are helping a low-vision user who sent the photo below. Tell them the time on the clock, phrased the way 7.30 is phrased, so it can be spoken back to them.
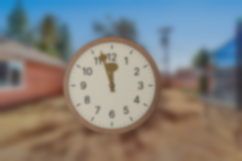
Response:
11.57
